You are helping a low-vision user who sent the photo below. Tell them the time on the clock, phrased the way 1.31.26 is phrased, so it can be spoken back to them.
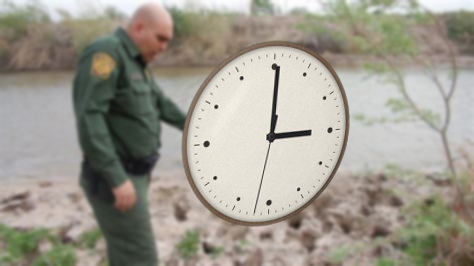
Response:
3.00.32
